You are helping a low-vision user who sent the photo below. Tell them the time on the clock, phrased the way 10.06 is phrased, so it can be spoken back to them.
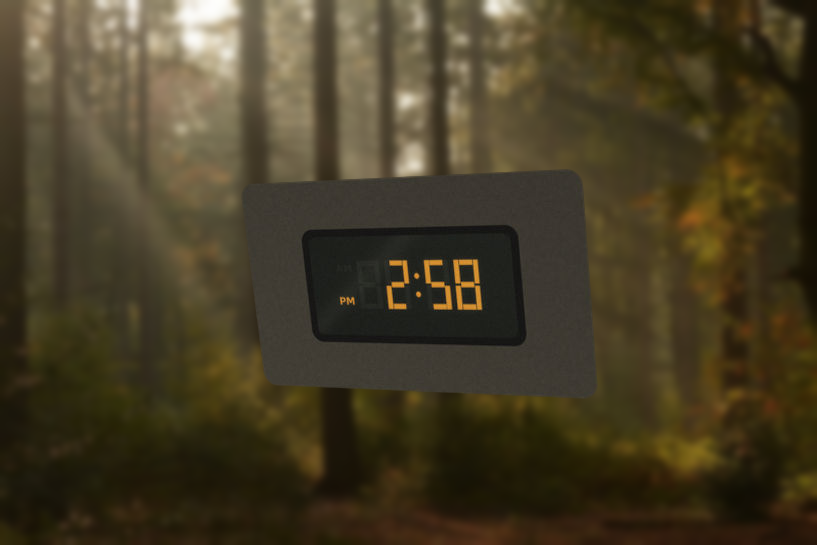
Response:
2.58
